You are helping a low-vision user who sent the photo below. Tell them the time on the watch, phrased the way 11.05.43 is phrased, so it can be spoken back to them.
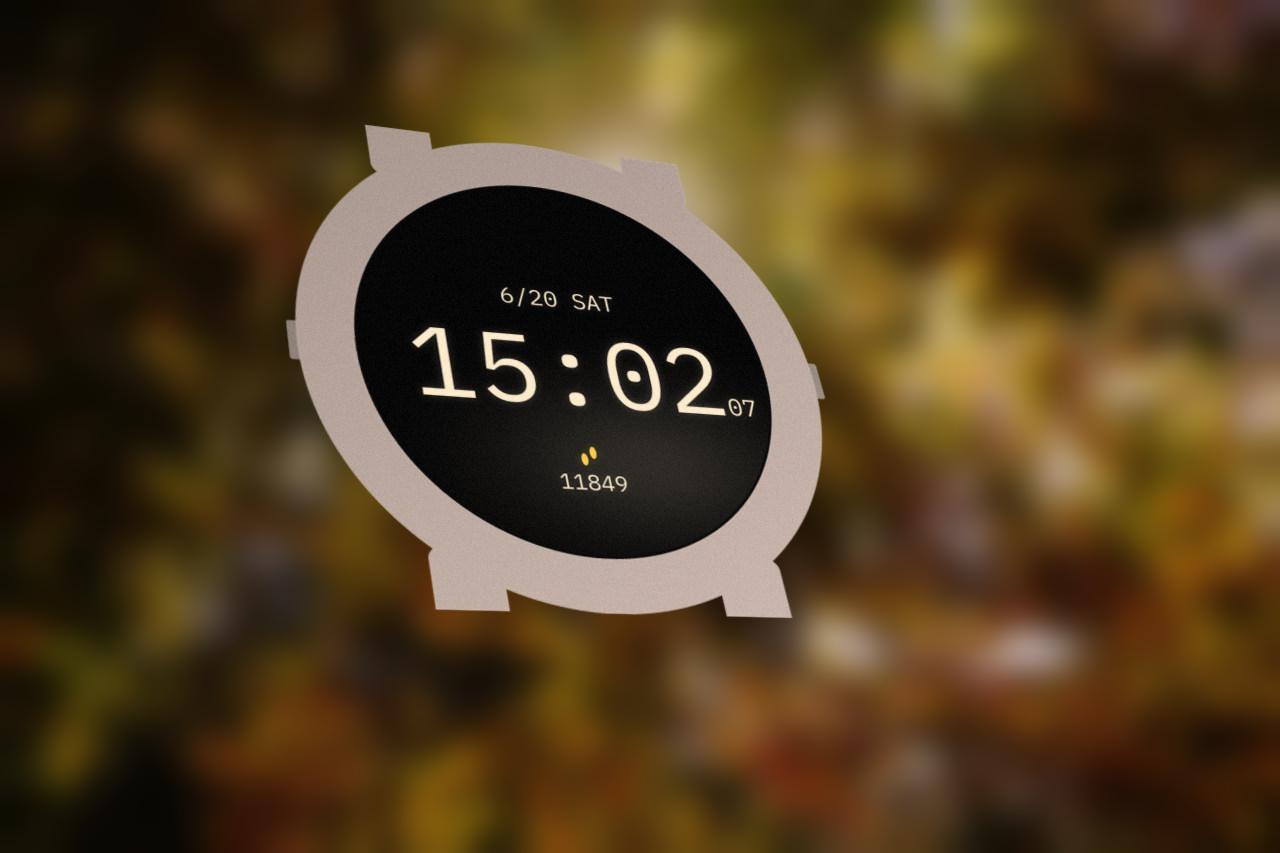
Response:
15.02.07
